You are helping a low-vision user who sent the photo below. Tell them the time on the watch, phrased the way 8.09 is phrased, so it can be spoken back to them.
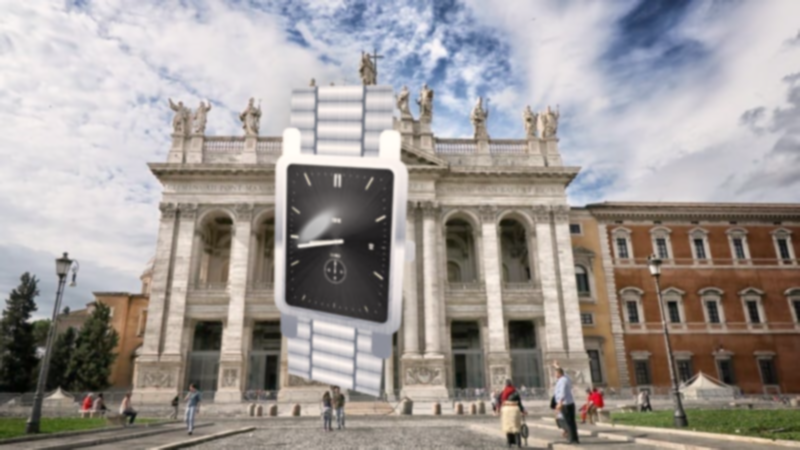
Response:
8.43
